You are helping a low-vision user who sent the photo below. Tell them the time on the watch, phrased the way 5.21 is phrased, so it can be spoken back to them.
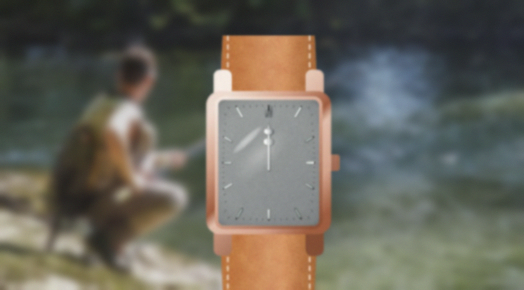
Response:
12.00
